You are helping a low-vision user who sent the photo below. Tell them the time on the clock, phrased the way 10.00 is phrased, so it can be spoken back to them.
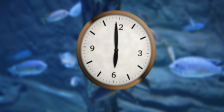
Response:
5.59
